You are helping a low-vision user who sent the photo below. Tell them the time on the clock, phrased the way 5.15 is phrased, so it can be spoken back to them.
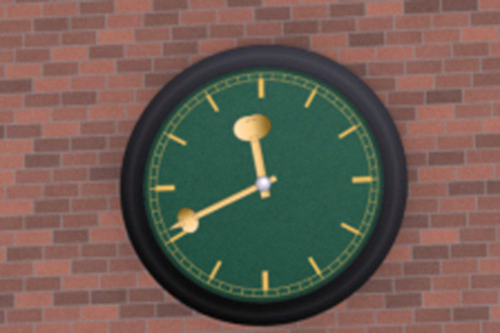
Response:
11.41
